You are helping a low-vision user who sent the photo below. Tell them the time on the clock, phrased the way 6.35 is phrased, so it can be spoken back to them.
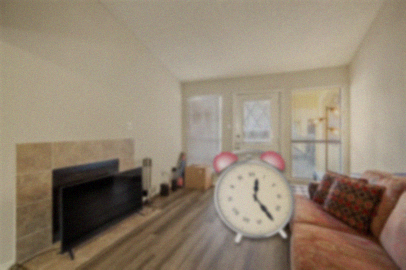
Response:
12.25
